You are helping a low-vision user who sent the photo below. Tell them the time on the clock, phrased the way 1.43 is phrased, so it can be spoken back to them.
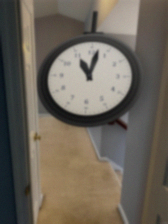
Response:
11.02
